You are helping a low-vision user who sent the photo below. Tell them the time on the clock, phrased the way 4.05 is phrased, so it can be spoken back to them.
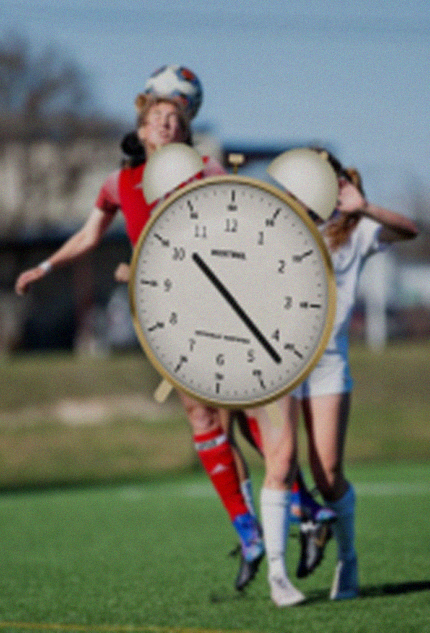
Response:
10.22
